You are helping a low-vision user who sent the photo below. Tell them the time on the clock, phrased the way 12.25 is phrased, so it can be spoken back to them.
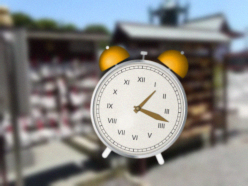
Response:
1.18
